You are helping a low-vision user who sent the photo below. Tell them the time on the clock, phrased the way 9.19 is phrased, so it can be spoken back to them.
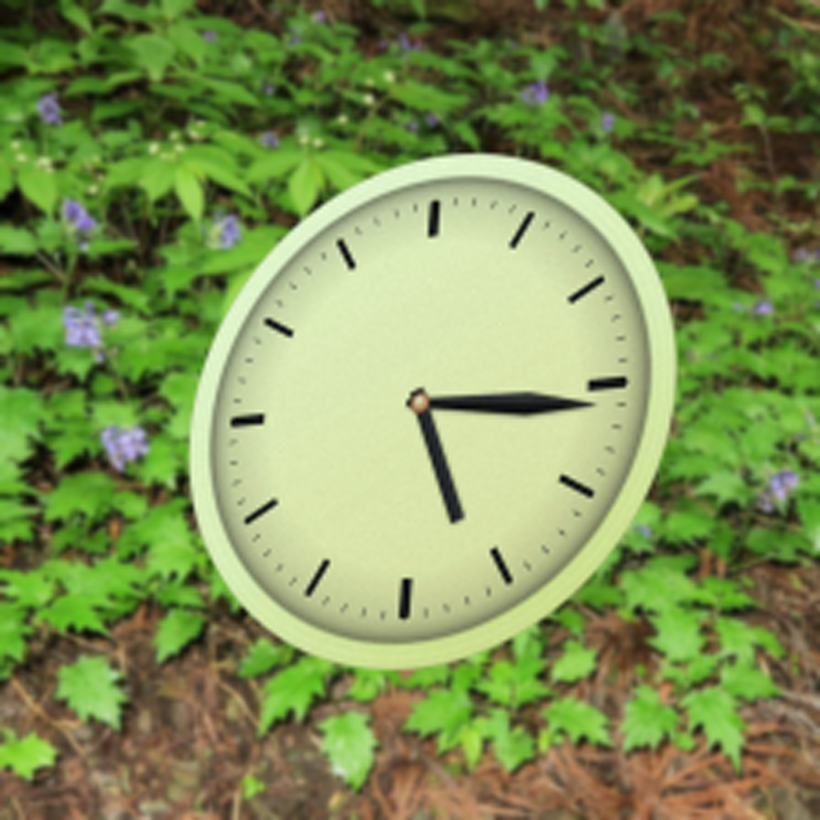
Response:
5.16
